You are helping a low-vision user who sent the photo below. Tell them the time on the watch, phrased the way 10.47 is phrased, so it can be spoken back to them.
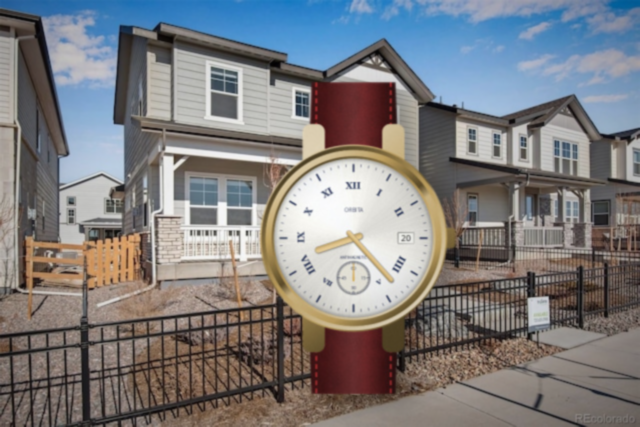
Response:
8.23
